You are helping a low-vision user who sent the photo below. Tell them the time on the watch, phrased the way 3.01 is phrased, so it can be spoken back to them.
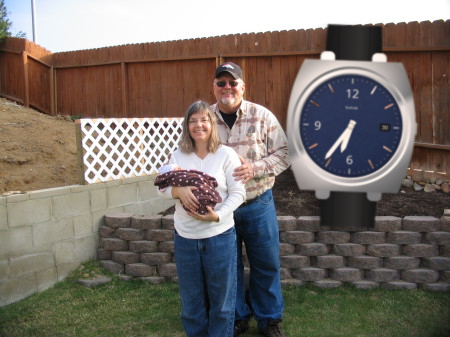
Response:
6.36
